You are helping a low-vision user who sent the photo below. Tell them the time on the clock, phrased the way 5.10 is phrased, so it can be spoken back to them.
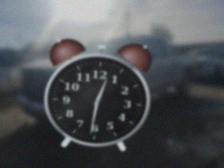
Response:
12.31
